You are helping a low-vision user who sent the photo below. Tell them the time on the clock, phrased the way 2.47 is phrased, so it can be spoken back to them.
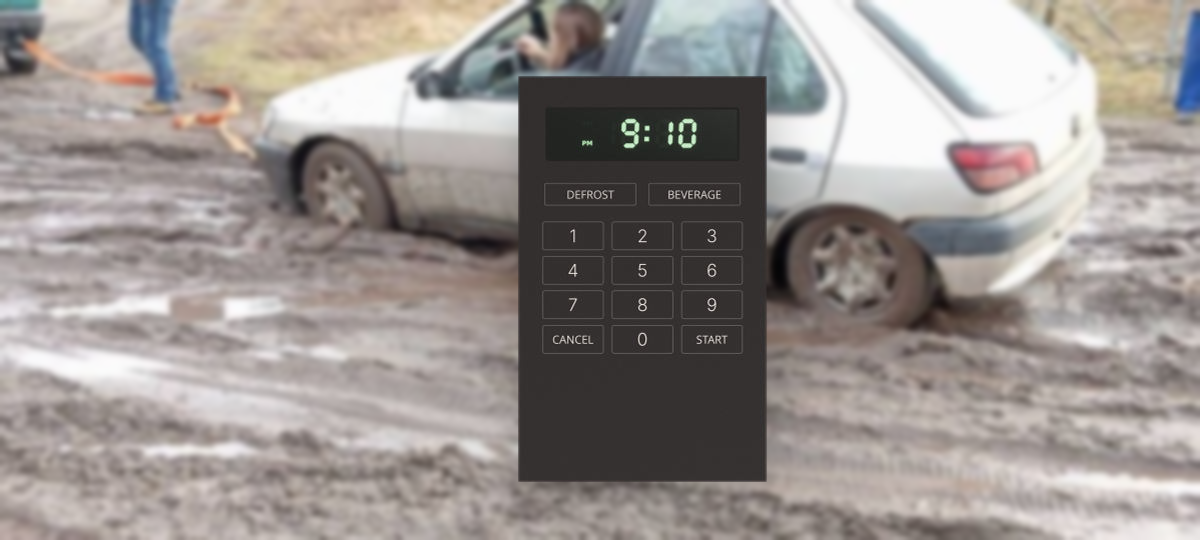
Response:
9.10
